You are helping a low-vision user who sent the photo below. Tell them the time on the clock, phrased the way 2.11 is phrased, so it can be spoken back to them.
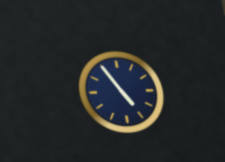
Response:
4.55
